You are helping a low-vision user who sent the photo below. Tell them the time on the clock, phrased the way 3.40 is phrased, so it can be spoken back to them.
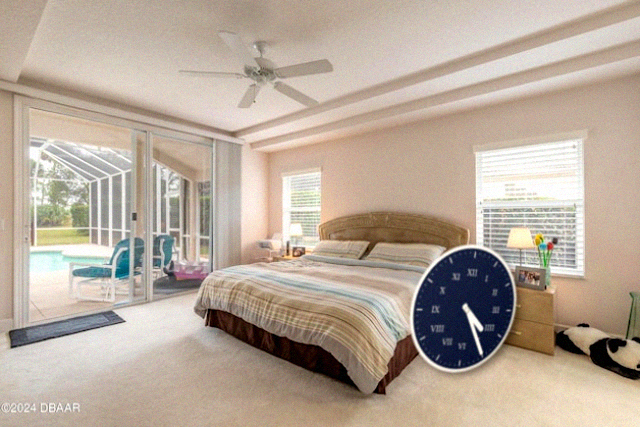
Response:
4.25
